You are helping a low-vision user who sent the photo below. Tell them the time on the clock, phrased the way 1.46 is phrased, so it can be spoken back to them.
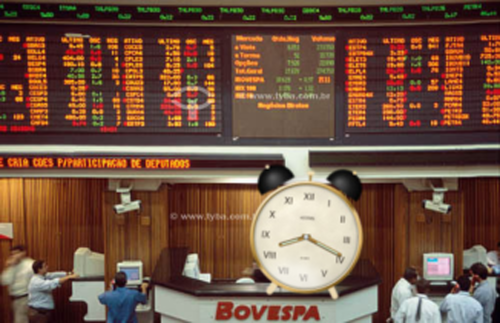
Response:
8.19
